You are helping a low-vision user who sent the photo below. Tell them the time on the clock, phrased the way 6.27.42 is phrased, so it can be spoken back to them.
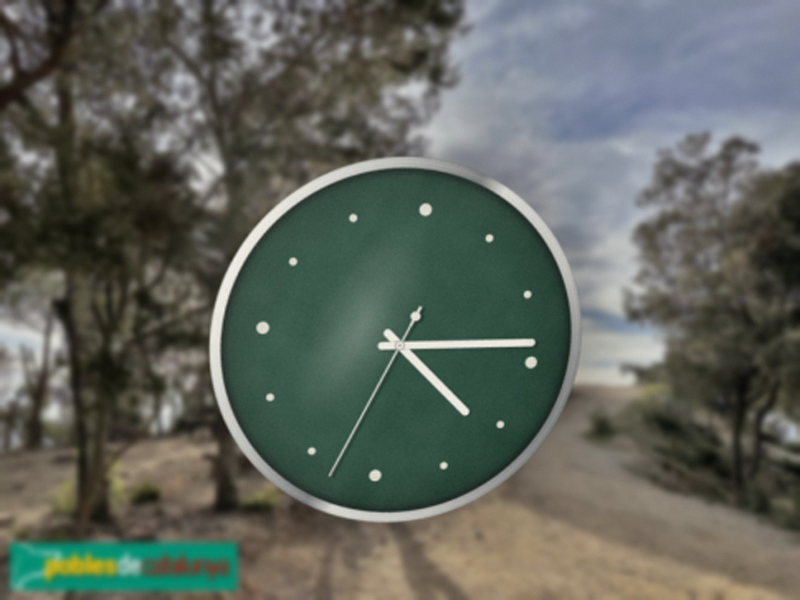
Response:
4.13.33
